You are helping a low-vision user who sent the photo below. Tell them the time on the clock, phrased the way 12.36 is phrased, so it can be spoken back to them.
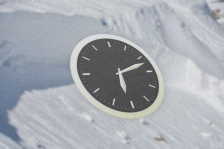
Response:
6.12
